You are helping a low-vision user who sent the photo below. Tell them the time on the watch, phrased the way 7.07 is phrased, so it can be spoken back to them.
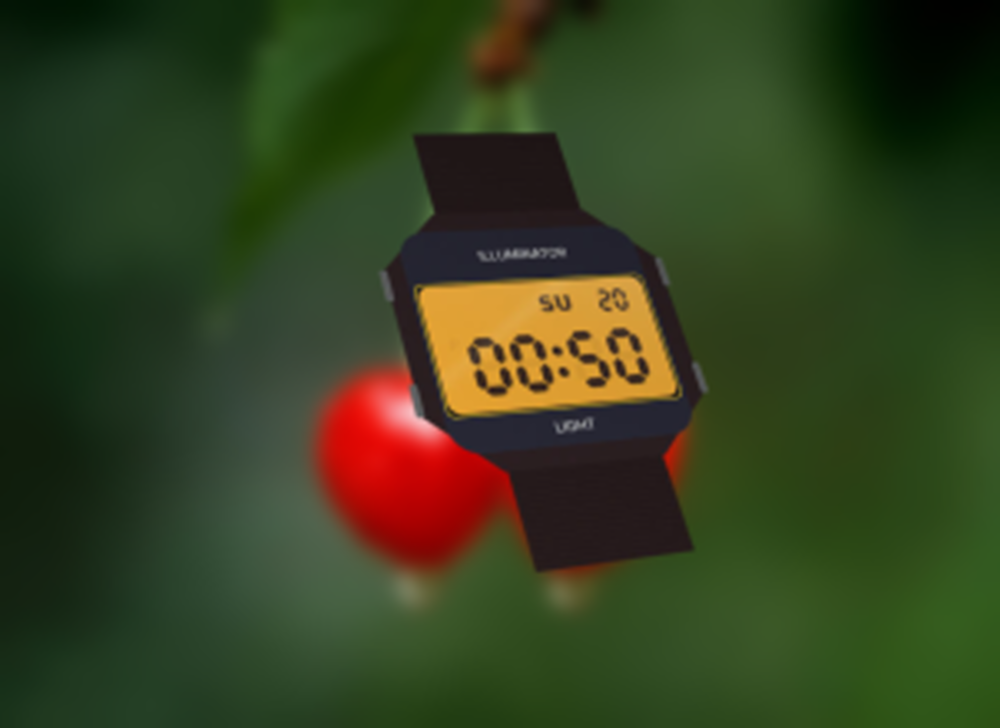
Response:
0.50
